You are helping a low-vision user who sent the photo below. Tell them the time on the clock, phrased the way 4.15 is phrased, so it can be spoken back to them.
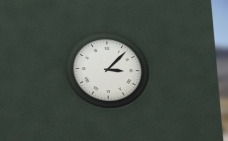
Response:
3.07
